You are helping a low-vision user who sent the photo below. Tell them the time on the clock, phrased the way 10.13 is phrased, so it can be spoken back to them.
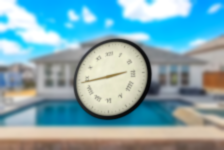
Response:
2.44
